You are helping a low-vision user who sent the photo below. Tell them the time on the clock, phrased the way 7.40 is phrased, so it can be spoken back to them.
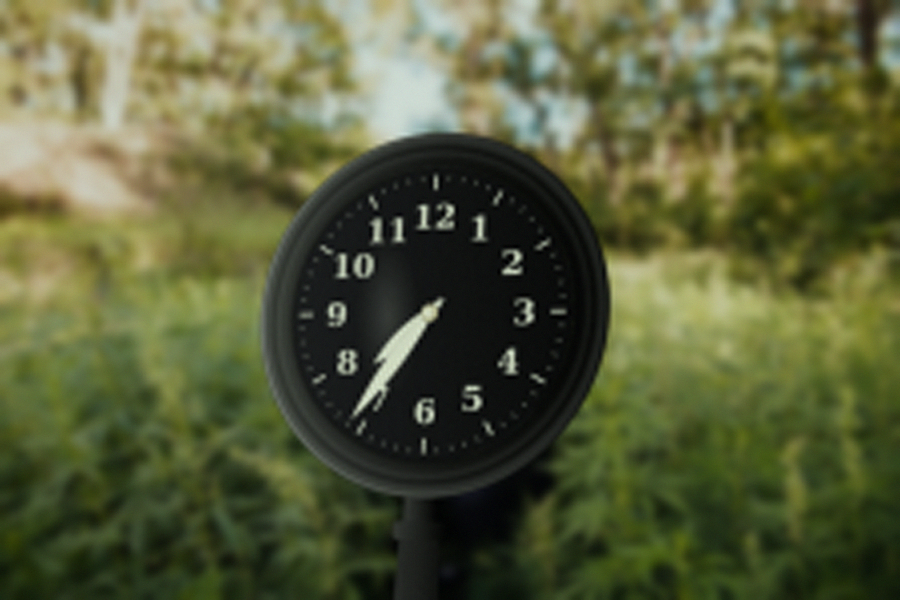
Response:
7.36
